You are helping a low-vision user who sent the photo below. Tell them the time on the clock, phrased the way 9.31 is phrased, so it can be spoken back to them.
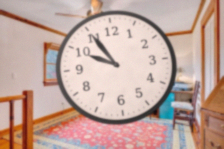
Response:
9.55
